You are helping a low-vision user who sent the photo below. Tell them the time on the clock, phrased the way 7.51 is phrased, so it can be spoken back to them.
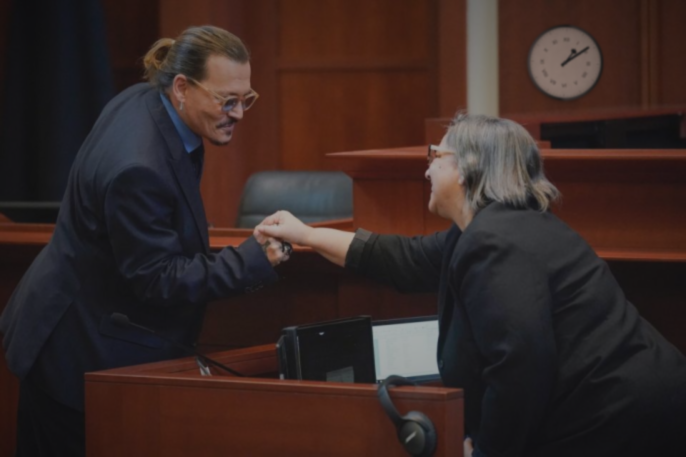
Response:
1.09
